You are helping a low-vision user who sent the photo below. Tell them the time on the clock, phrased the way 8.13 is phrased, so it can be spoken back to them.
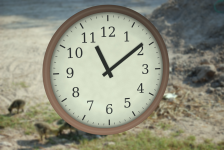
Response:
11.09
